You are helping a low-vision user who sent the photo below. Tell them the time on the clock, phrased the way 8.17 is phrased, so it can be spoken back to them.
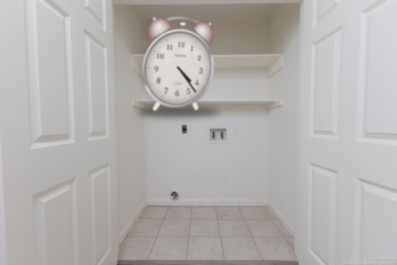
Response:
4.23
